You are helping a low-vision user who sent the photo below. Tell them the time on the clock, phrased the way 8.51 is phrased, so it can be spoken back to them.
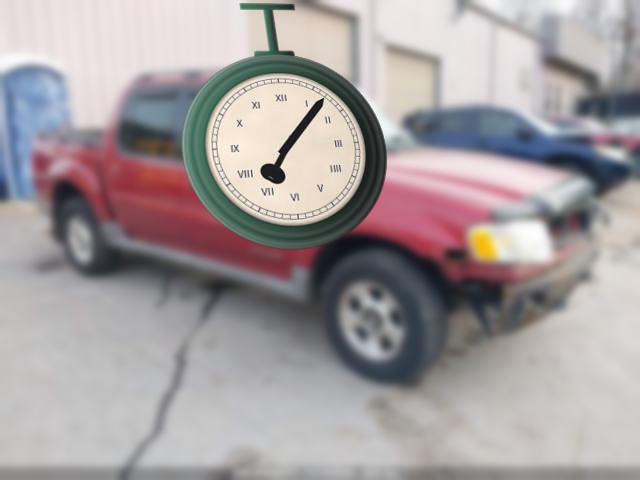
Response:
7.07
